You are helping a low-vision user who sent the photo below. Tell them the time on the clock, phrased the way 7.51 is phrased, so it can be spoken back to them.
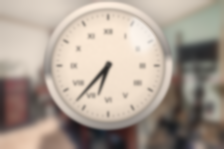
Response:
6.37
